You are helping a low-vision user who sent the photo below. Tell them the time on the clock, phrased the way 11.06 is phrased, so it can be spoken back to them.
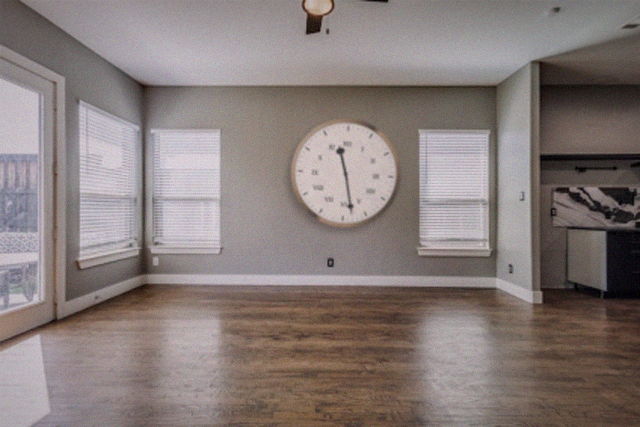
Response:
11.28
